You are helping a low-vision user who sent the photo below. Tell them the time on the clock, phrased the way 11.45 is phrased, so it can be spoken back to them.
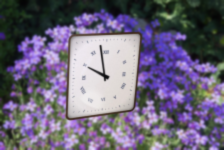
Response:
9.58
